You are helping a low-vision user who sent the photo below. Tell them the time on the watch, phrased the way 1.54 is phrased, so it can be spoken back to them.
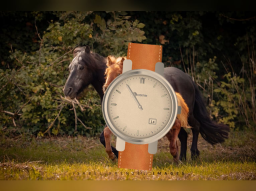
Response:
10.54
